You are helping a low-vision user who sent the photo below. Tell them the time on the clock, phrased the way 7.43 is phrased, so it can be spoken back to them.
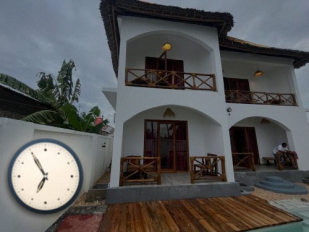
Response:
6.55
